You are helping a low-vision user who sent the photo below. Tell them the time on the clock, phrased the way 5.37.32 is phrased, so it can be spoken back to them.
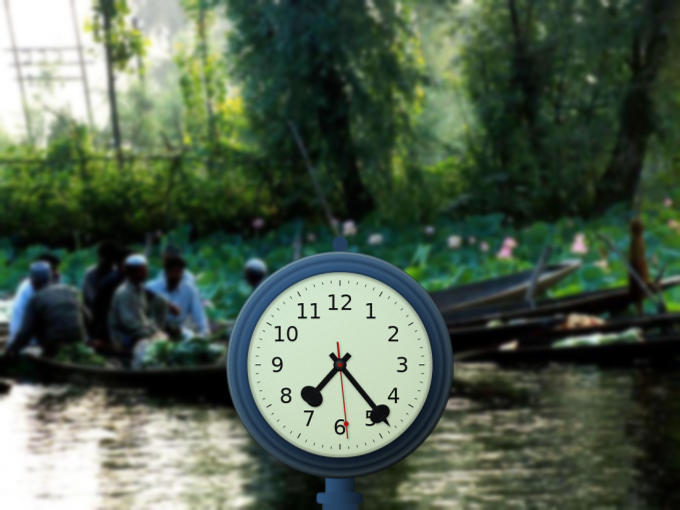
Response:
7.23.29
